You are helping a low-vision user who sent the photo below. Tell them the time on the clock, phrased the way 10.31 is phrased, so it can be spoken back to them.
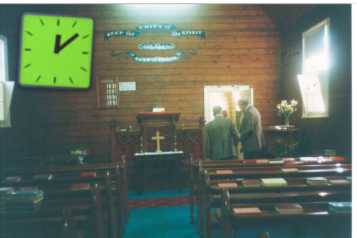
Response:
12.08
